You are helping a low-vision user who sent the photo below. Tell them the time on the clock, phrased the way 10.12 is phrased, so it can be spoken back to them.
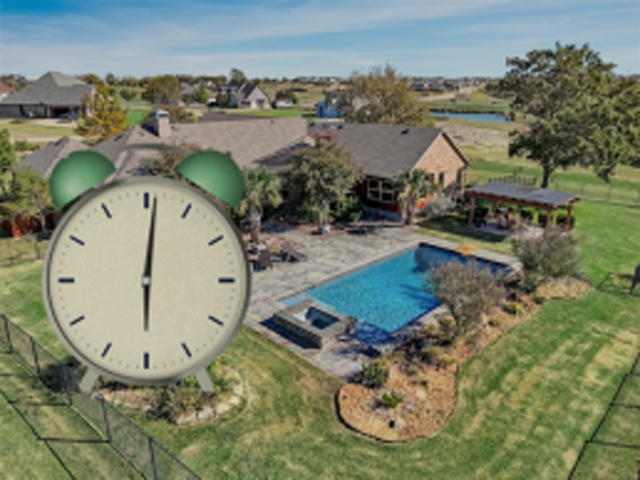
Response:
6.01
